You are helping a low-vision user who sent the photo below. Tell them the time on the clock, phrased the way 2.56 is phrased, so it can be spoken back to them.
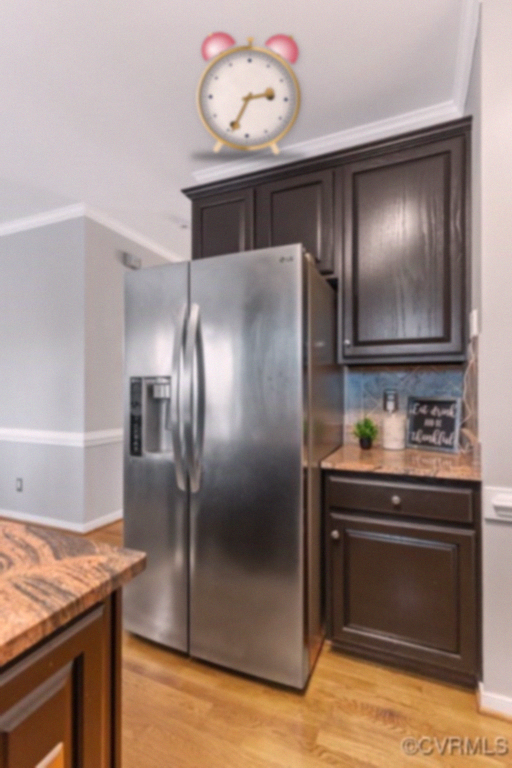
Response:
2.34
